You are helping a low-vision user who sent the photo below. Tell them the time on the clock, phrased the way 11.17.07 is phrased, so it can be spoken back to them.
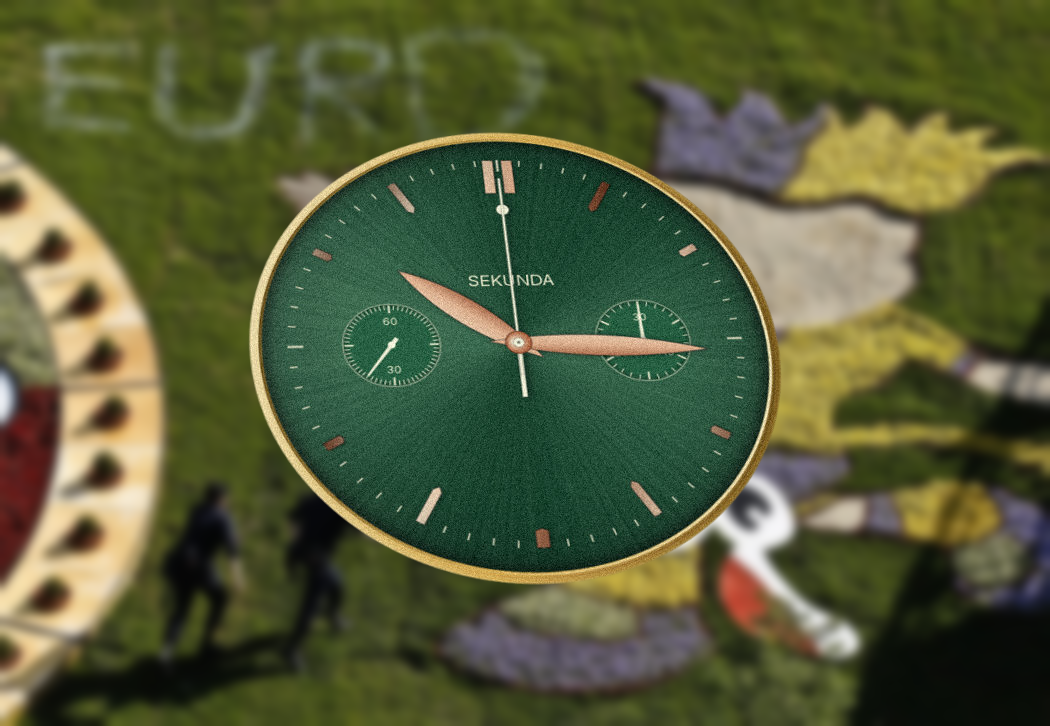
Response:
10.15.36
